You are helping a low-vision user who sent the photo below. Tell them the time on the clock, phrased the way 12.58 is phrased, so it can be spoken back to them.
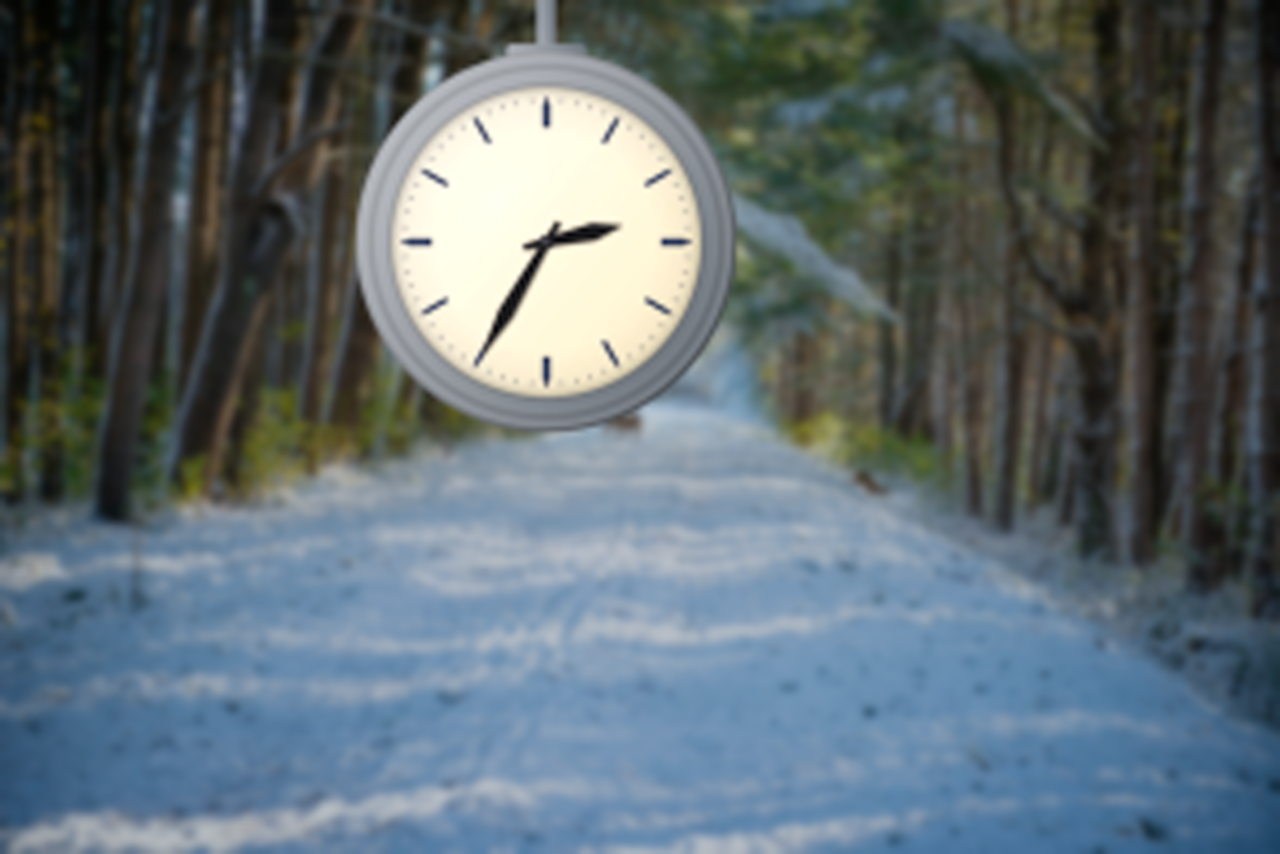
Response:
2.35
